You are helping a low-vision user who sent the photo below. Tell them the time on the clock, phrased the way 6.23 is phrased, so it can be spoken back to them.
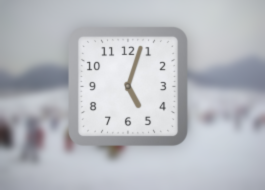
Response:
5.03
